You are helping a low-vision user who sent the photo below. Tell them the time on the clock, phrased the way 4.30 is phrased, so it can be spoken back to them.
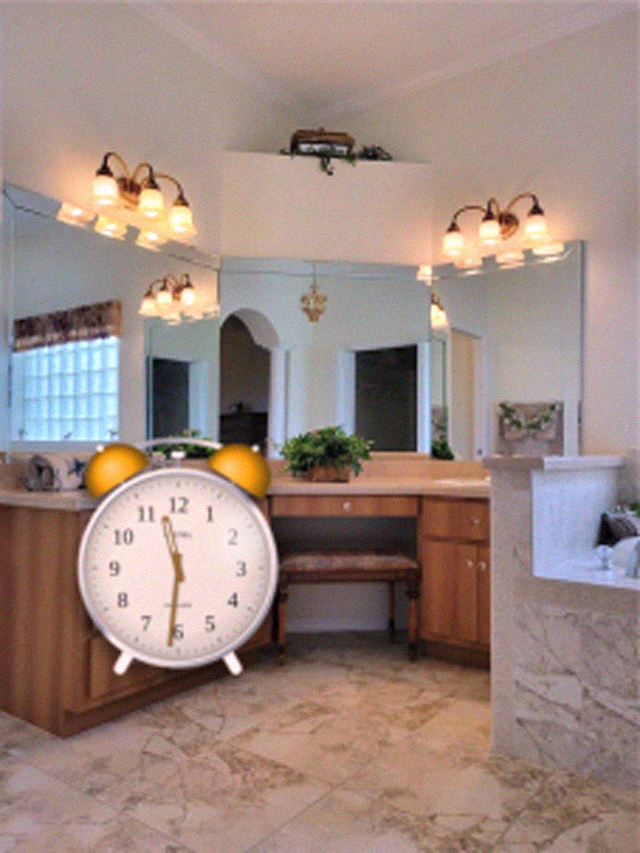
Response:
11.31
